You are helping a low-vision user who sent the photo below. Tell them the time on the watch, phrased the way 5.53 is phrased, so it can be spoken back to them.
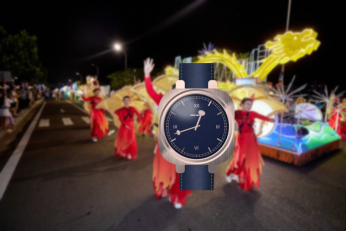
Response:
12.42
